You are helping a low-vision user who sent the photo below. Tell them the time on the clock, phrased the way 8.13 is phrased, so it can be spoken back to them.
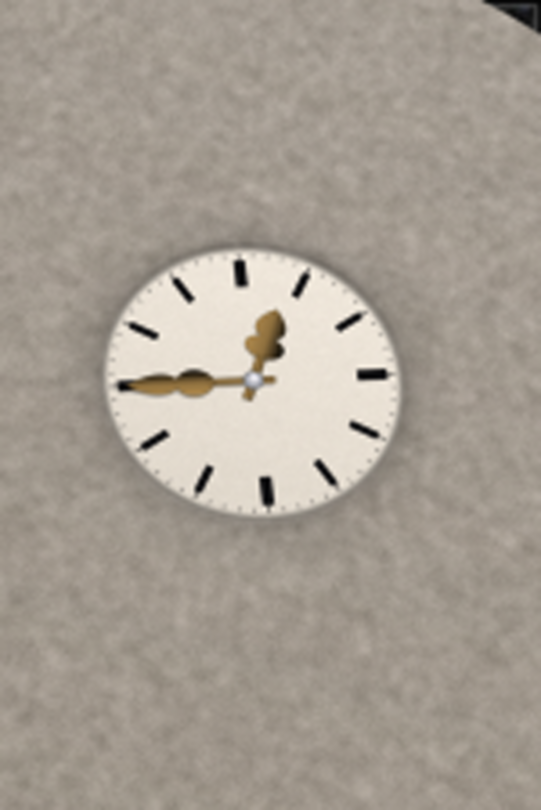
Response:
12.45
